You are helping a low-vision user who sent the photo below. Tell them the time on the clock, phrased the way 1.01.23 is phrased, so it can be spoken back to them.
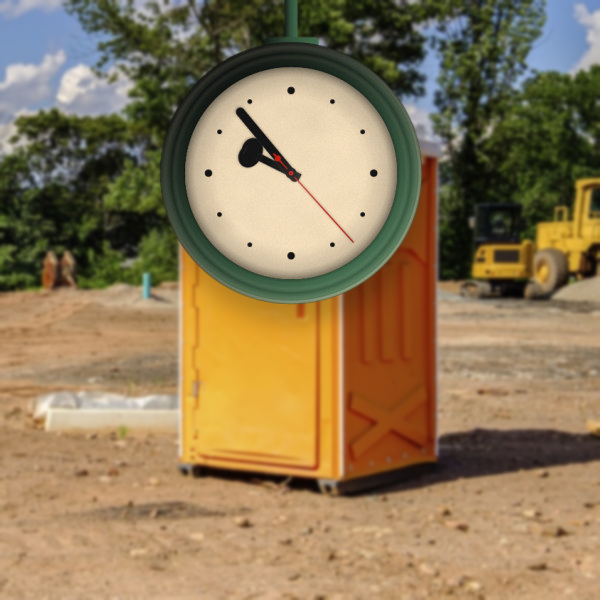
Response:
9.53.23
